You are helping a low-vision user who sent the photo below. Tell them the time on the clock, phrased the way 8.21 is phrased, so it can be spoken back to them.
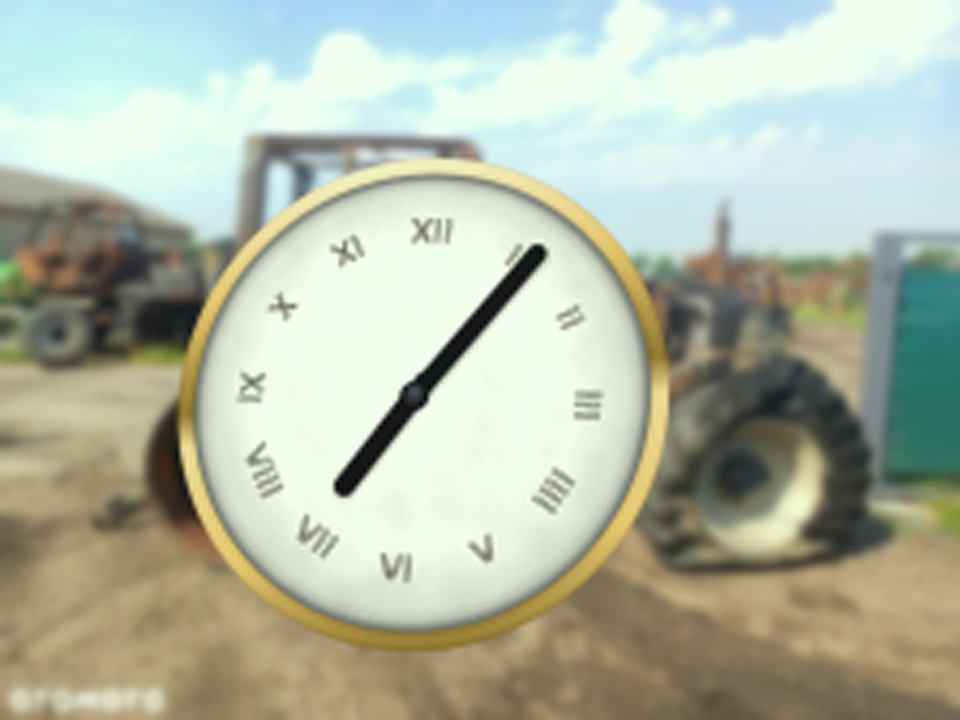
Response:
7.06
